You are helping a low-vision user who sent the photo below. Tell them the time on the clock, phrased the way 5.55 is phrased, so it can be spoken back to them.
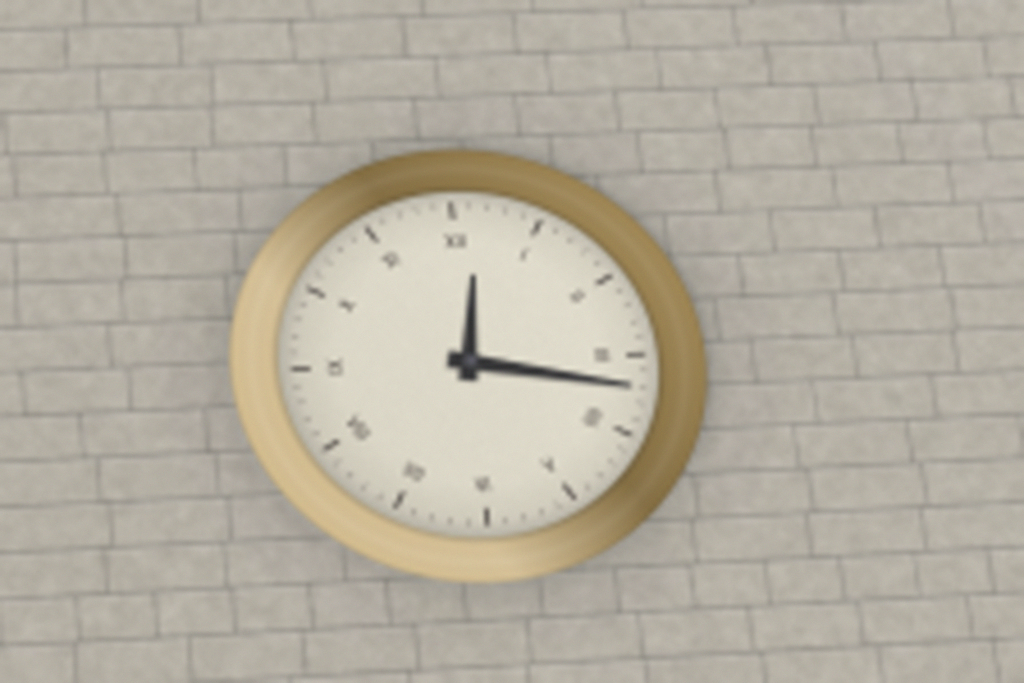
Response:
12.17
